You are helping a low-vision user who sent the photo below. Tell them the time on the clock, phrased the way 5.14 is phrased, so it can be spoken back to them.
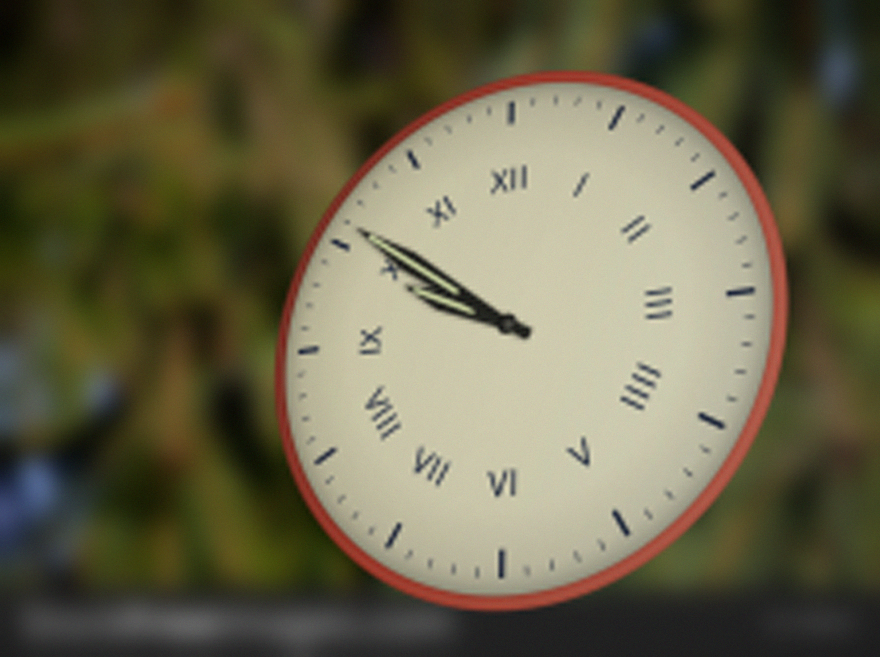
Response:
9.51
